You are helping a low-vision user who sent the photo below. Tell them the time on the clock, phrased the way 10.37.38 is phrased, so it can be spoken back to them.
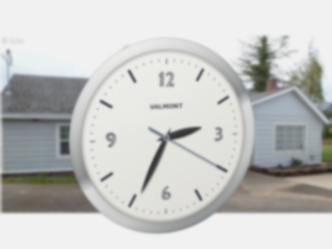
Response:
2.34.20
